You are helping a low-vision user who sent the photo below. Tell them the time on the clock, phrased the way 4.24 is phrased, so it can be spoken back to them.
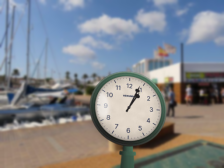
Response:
1.04
